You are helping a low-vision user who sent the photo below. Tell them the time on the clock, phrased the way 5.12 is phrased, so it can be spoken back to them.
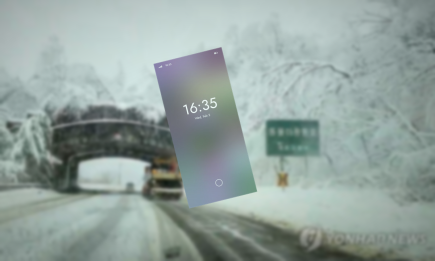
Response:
16.35
